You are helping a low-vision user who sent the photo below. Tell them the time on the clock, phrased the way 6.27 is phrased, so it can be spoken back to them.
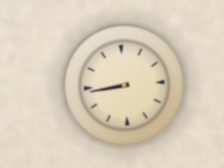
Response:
8.44
